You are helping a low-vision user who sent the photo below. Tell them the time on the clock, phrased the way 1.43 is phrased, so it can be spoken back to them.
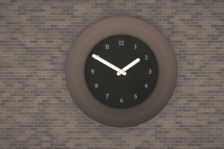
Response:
1.50
